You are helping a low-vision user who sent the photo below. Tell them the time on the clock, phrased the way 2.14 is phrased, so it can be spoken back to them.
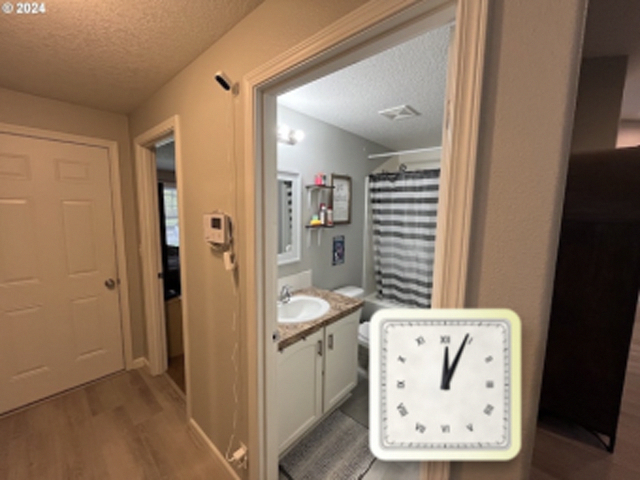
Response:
12.04
